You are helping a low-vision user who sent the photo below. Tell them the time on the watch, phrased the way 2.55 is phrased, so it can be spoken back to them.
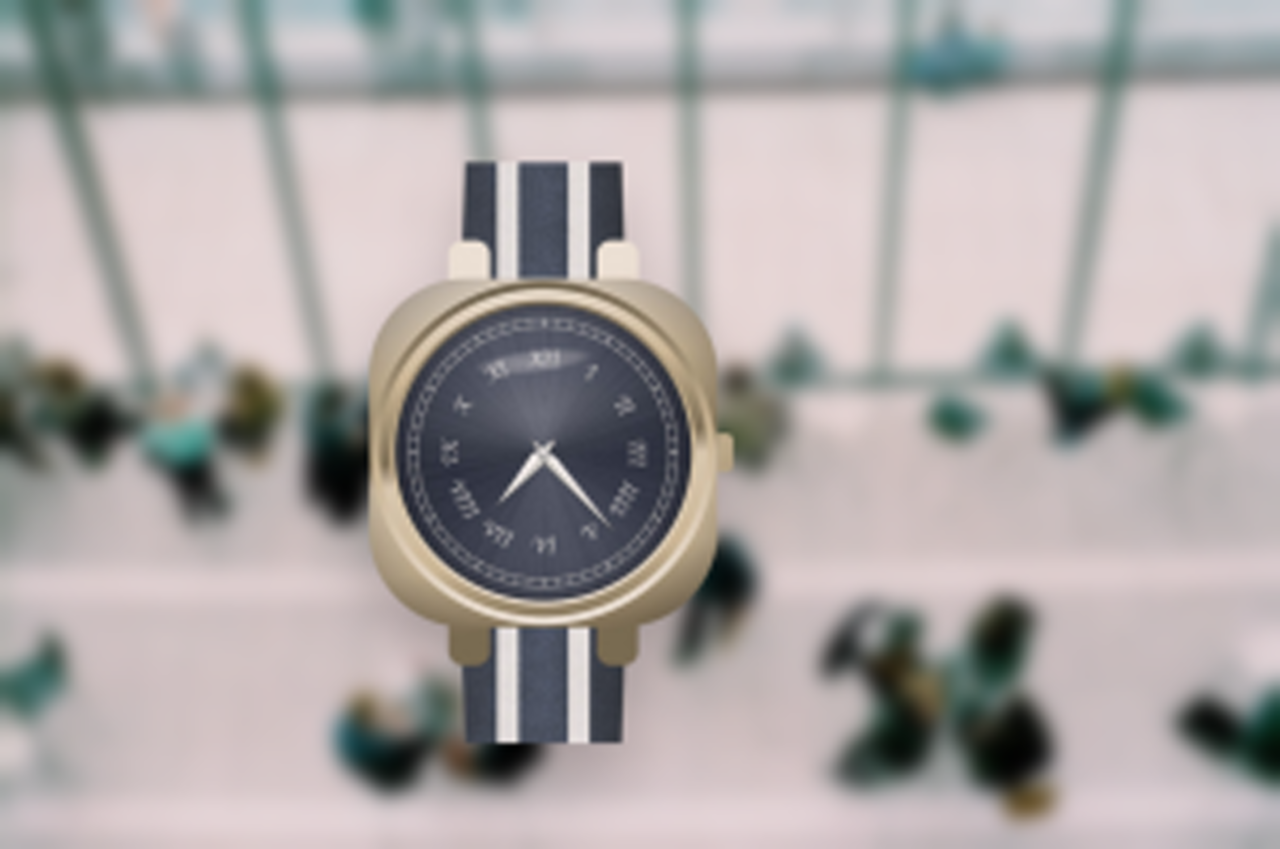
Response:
7.23
